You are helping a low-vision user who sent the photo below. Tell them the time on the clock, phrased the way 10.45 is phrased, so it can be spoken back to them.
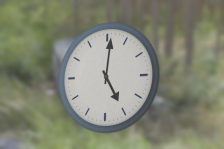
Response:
5.01
